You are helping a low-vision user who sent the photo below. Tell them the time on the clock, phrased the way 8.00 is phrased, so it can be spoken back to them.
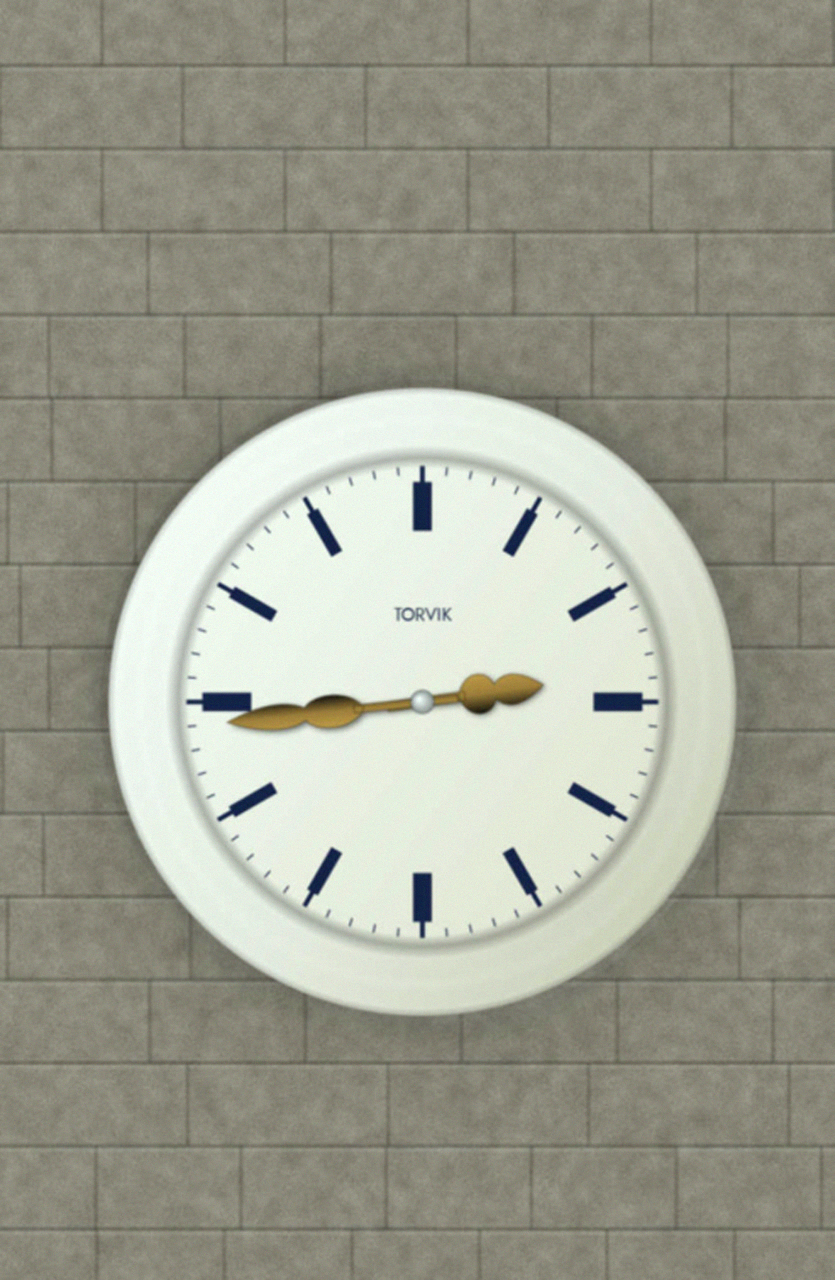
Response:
2.44
